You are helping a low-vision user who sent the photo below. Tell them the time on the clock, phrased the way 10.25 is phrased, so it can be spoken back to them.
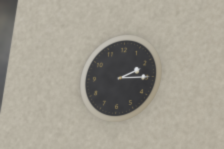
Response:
2.15
